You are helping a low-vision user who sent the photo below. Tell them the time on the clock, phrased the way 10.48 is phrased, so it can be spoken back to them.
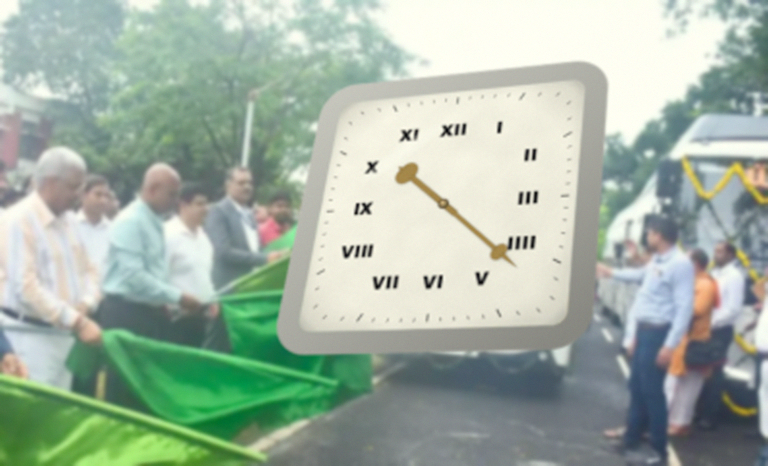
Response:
10.22
